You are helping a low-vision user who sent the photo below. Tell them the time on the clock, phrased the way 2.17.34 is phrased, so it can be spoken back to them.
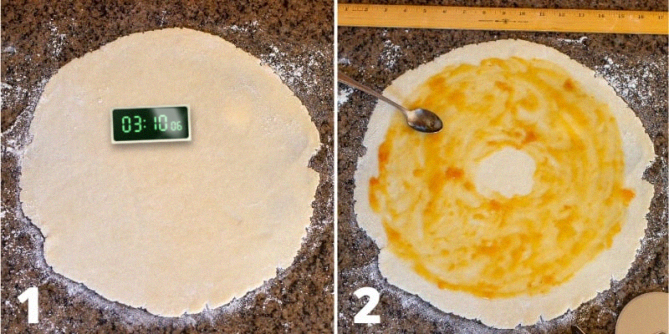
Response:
3.10.06
